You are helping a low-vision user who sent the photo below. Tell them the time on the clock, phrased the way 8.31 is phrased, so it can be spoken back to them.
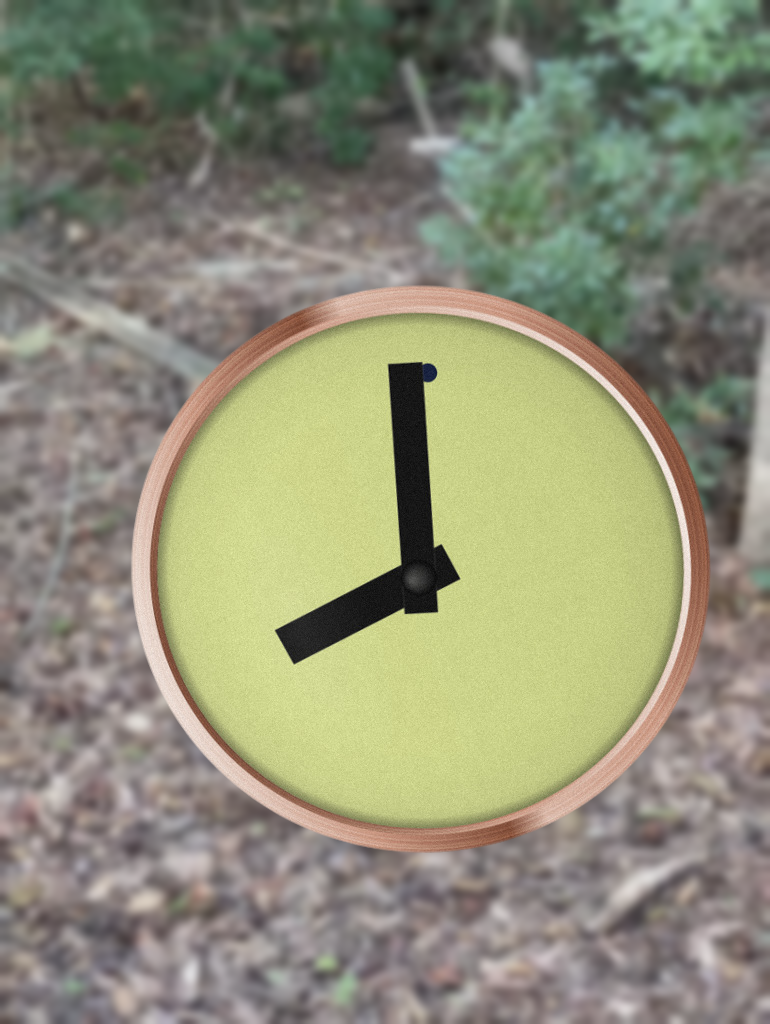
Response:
7.59
